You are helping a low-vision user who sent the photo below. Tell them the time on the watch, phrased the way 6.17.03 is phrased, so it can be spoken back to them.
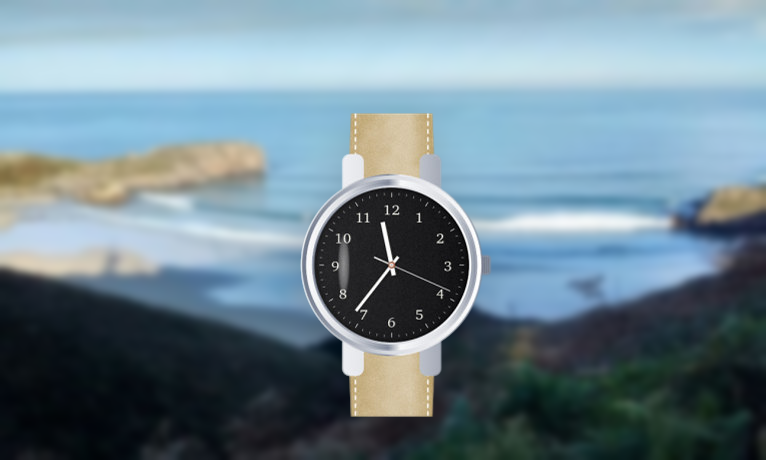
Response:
11.36.19
